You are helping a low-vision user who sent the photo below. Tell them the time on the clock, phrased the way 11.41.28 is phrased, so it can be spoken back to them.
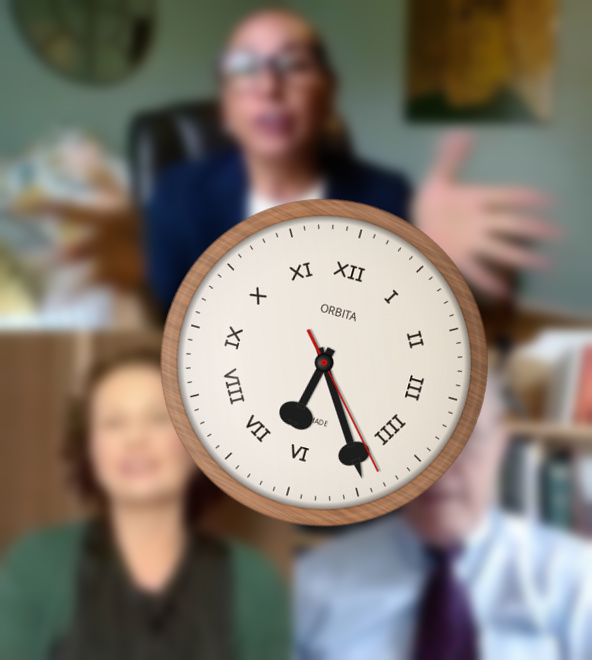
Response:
6.24.23
